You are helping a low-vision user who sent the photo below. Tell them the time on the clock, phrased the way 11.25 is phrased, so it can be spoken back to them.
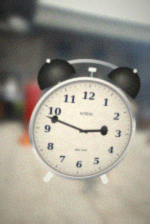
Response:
2.48
